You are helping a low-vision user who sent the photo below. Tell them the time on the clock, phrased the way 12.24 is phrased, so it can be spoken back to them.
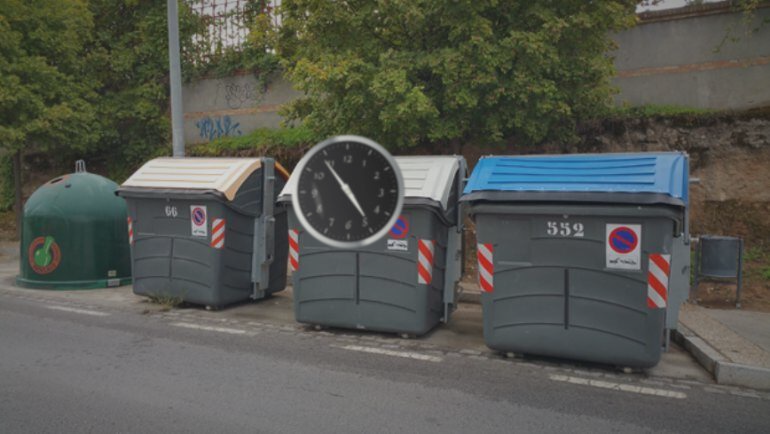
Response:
4.54
